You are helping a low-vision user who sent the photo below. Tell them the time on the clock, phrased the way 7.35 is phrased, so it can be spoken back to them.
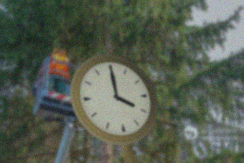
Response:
4.00
